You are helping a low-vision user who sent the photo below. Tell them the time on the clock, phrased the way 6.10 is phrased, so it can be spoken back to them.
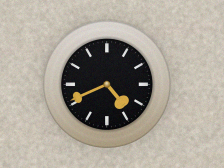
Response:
4.41
